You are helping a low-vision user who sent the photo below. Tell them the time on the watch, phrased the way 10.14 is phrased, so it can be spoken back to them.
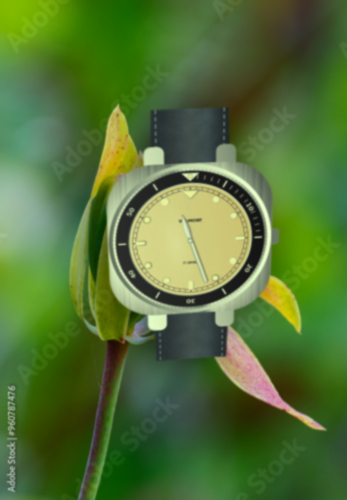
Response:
11.27
